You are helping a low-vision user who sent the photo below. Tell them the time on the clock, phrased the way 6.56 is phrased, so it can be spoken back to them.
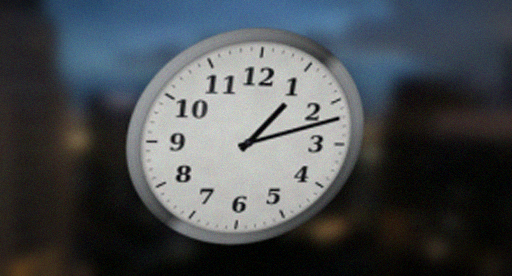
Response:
1.12
